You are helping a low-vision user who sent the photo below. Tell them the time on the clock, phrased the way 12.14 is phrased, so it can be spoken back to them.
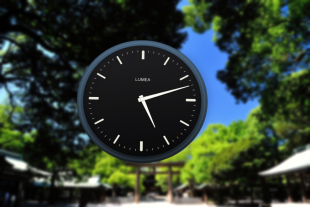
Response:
5.12
